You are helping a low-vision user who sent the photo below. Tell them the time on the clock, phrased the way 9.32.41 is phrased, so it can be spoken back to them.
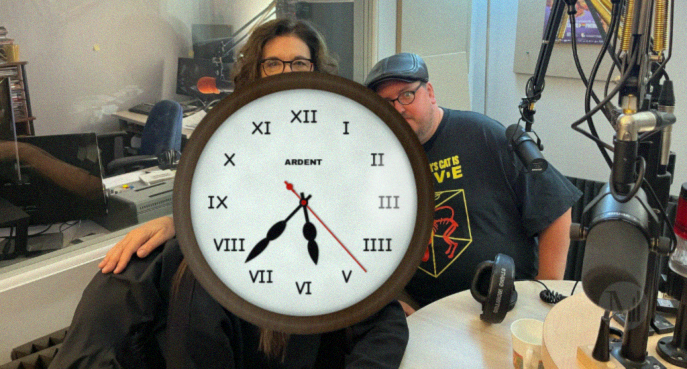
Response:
5.37.23
